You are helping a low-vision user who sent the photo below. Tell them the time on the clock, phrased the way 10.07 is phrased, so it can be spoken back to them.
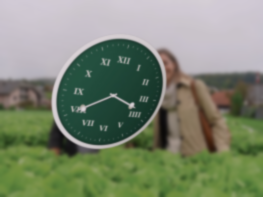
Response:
3.40
